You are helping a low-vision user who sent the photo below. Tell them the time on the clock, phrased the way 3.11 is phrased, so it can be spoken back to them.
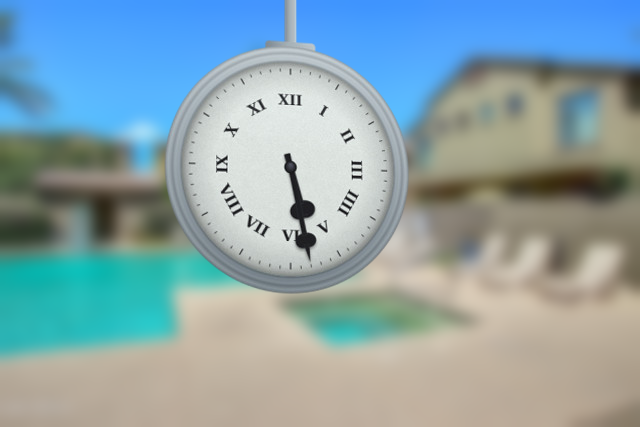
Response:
5.28
